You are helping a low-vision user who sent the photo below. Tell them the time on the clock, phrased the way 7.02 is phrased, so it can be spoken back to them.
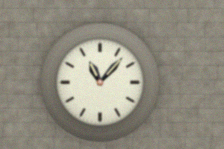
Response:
11.07
